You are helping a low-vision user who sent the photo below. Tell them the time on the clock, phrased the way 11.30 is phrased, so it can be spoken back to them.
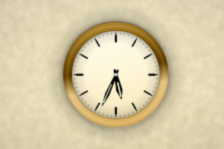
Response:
5.34
